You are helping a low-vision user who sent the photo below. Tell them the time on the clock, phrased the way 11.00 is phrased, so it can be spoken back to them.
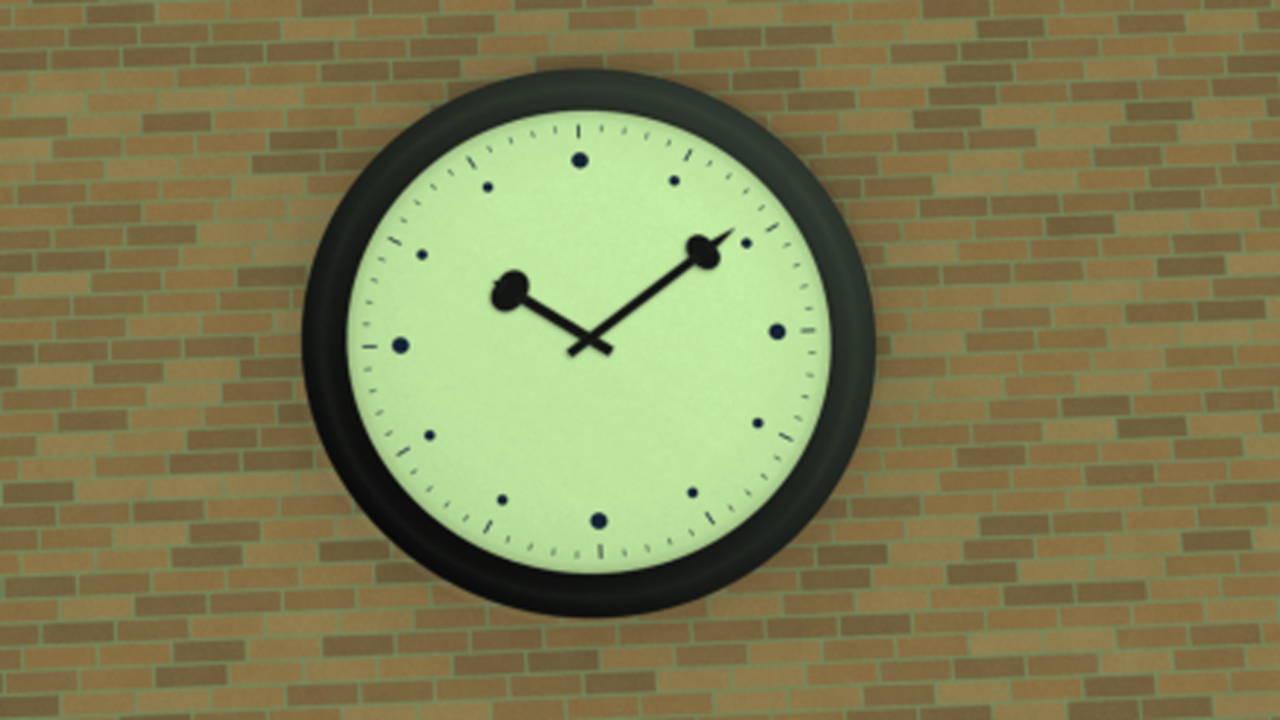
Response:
10.09
